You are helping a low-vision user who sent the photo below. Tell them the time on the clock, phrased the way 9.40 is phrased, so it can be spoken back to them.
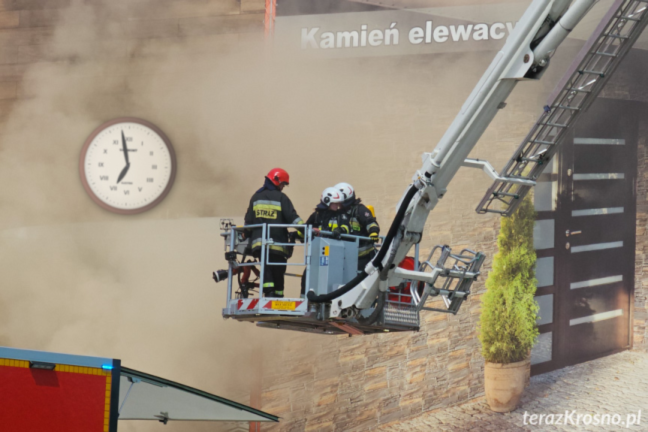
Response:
6.58
